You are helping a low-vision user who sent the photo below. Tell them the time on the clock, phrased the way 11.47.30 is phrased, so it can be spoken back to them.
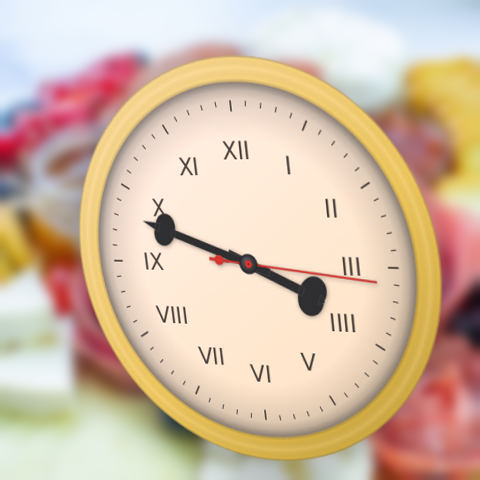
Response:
3.48.16
